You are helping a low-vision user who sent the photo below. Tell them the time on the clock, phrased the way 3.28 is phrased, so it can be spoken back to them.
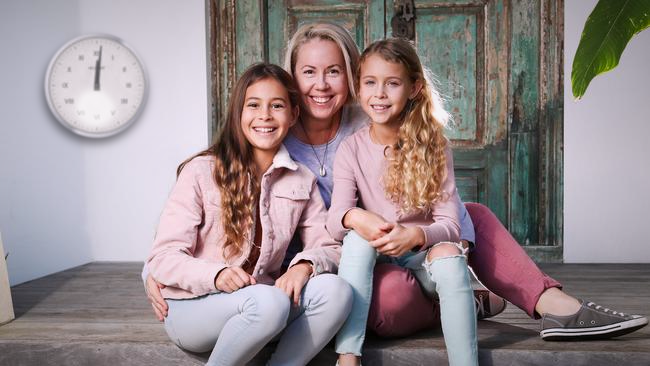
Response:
12.01
